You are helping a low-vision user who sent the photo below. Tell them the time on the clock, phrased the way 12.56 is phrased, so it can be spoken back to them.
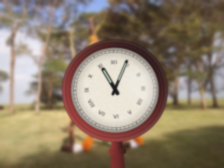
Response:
11.04
